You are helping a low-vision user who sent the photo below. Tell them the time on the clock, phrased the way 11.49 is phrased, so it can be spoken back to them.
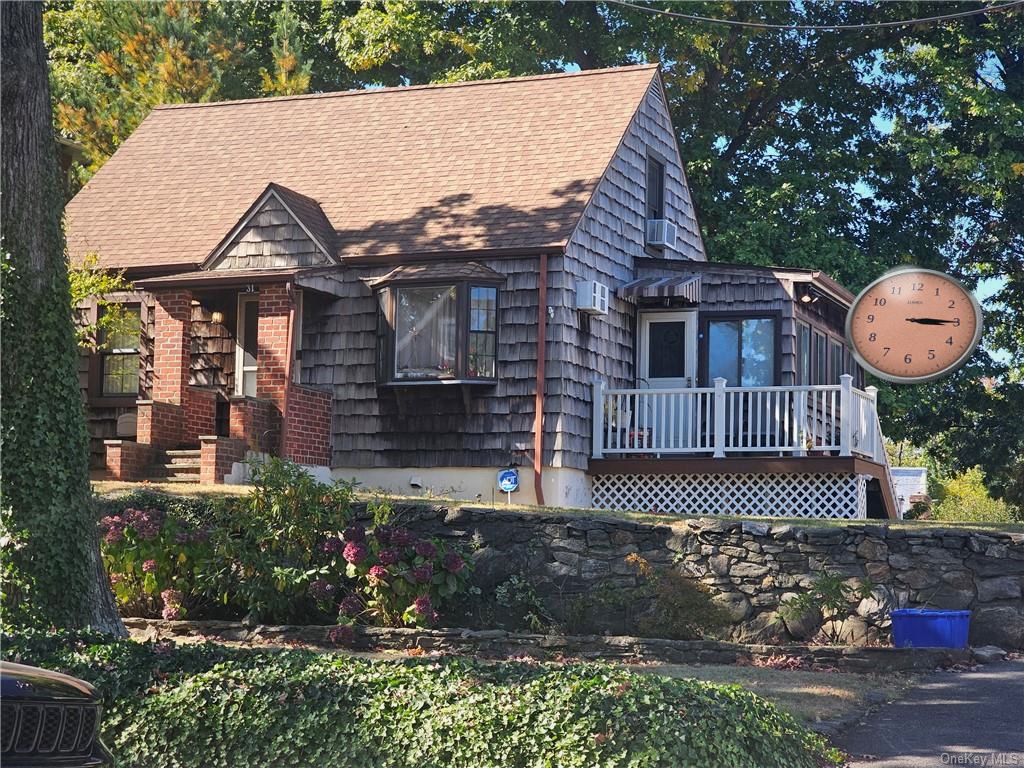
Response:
3.15
